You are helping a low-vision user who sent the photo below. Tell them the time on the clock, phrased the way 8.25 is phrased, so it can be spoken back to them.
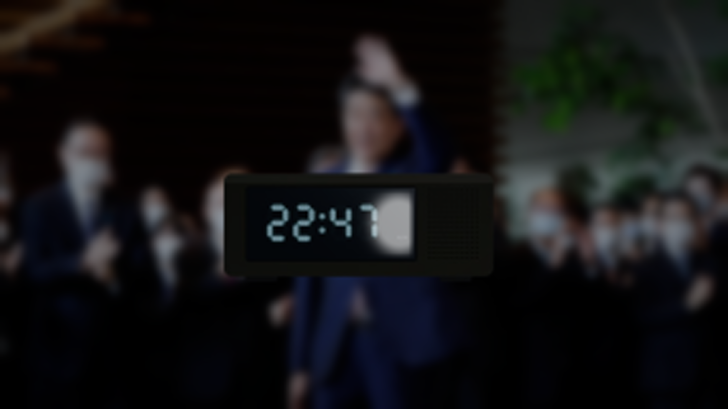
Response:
22.47
